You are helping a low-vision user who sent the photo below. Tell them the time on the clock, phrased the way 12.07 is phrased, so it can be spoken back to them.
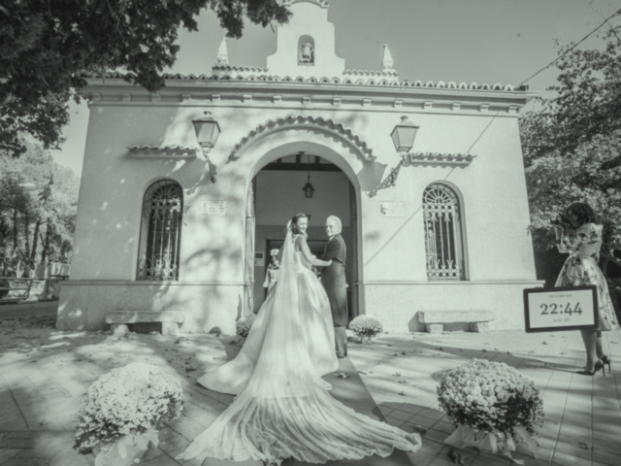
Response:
22.44
